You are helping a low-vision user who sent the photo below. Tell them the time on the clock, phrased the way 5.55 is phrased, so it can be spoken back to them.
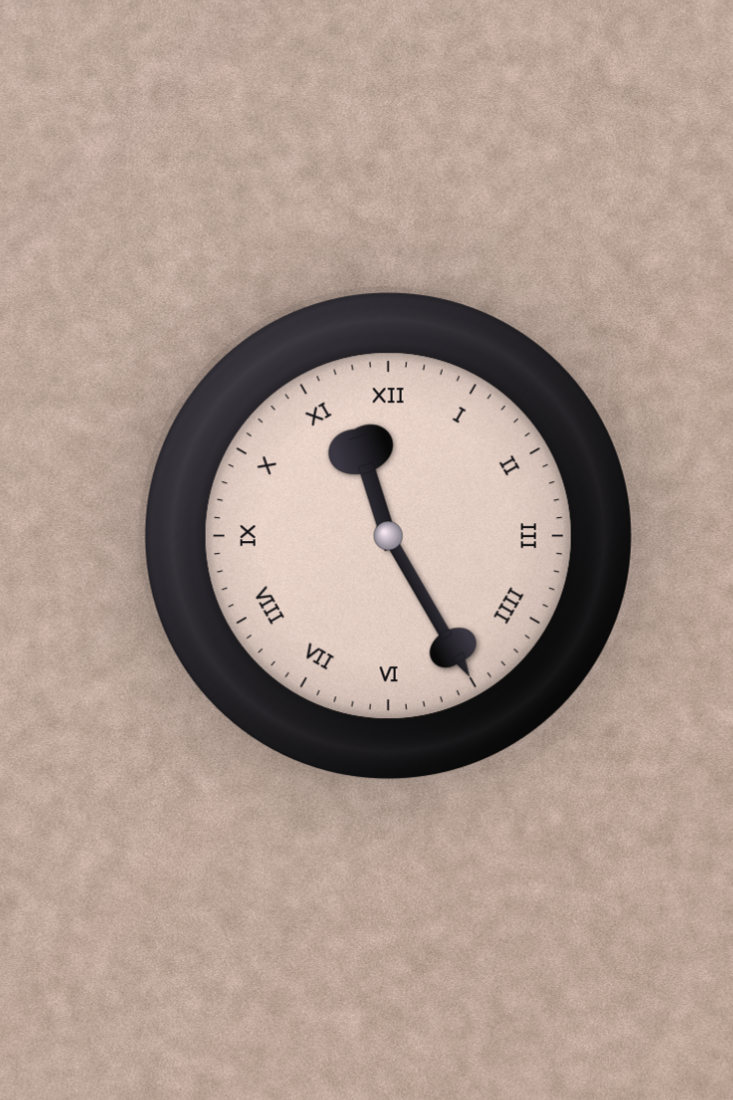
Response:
11.25
